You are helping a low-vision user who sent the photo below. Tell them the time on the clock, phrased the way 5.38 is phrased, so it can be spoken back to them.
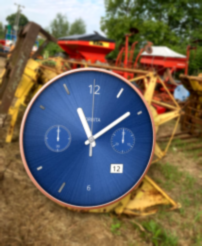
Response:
11.09
